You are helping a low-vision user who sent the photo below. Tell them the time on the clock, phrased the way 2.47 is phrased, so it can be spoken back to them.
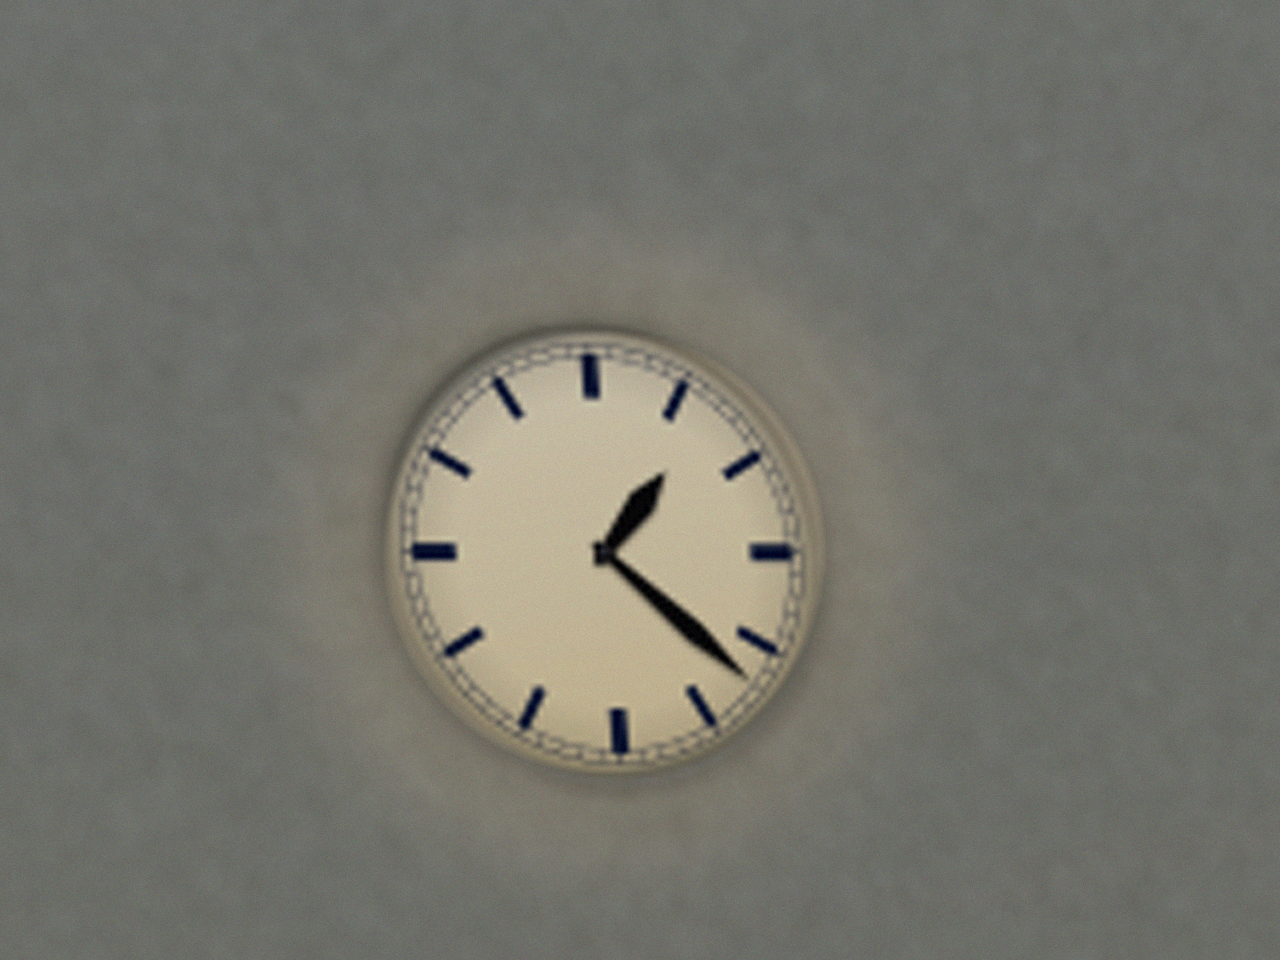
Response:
1.22
